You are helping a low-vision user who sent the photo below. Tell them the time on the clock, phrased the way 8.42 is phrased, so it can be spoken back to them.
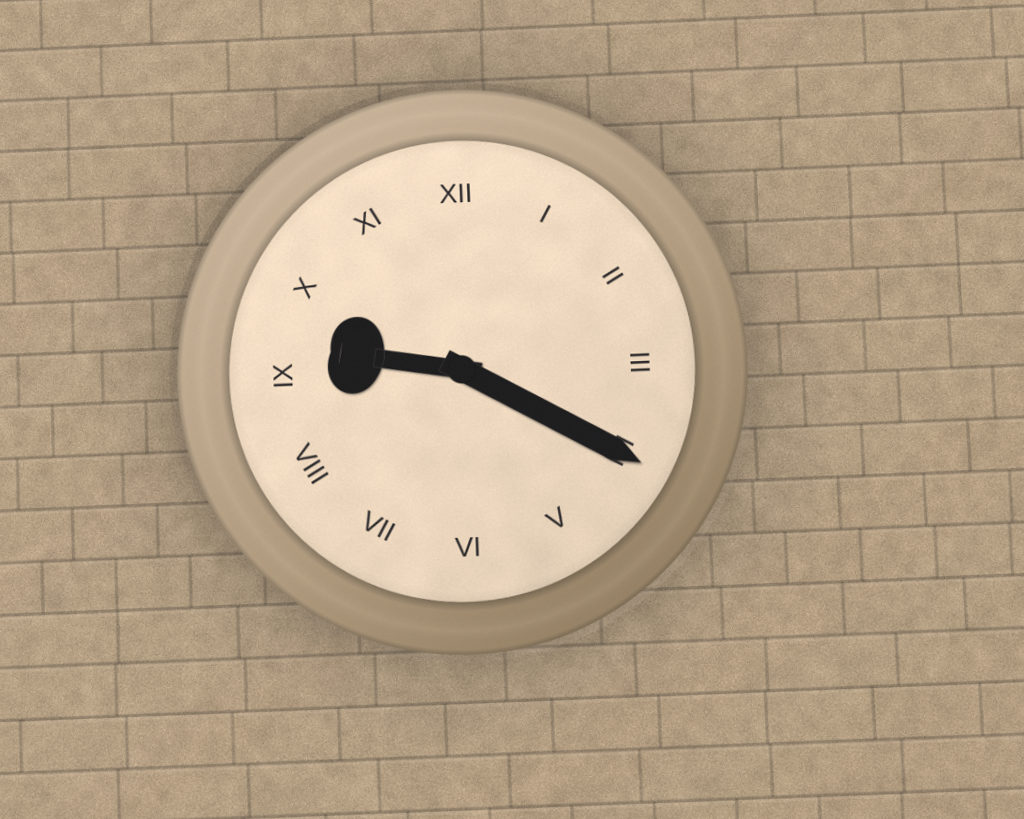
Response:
9.20
